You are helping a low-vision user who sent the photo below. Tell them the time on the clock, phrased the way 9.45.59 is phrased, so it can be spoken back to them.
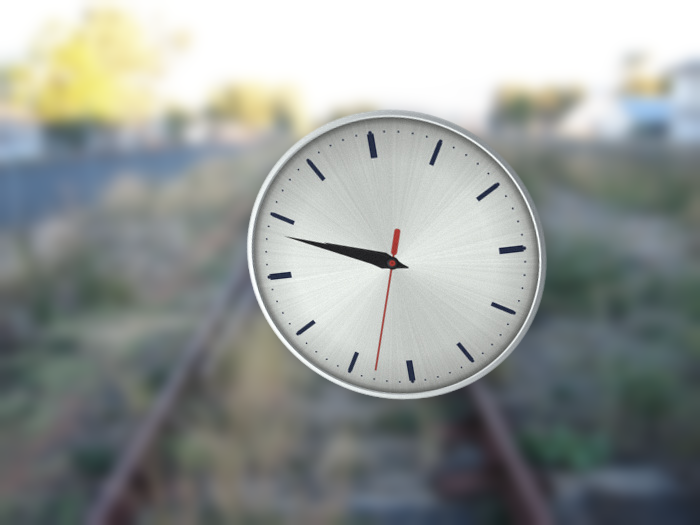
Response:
9.48.33
